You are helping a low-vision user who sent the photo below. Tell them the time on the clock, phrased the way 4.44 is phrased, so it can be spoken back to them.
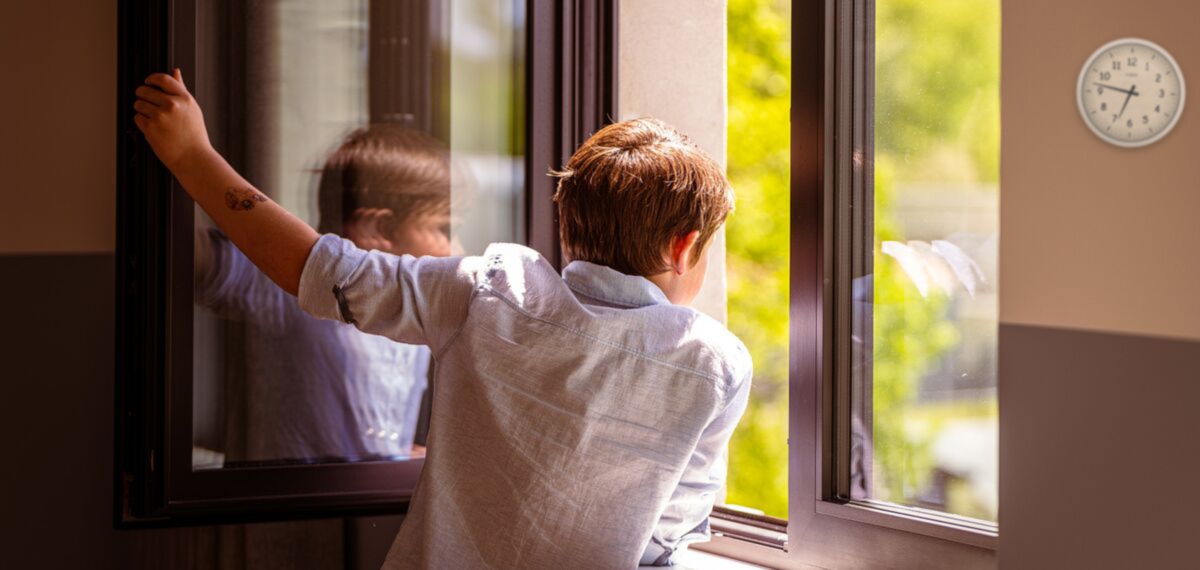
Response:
6.47
